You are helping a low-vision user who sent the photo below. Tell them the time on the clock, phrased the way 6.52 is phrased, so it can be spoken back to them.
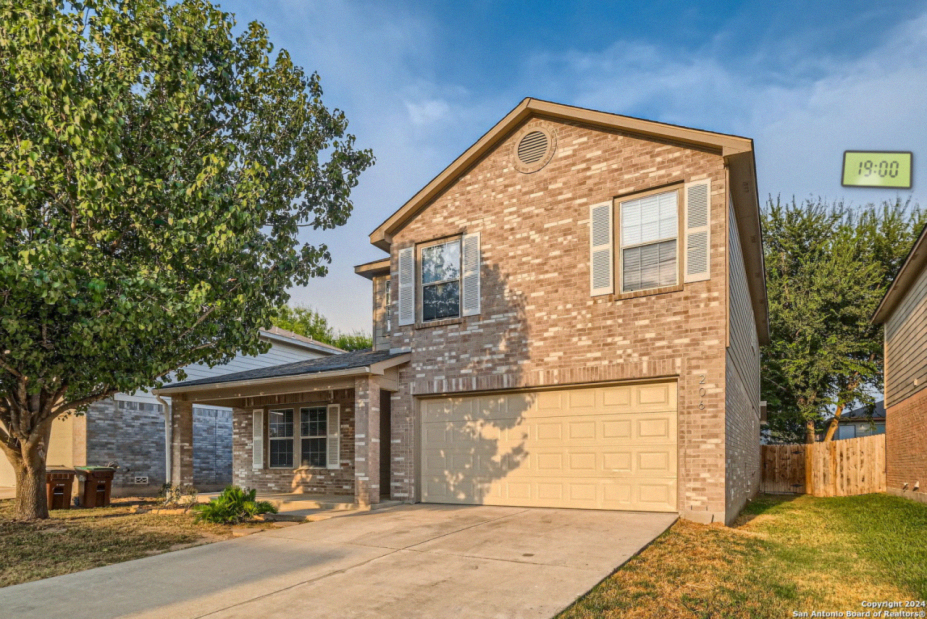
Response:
19.00
